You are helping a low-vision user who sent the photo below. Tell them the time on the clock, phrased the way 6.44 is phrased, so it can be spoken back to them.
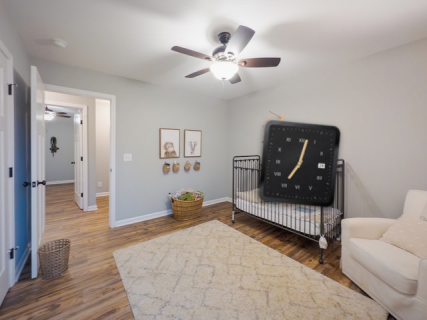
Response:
7.02
